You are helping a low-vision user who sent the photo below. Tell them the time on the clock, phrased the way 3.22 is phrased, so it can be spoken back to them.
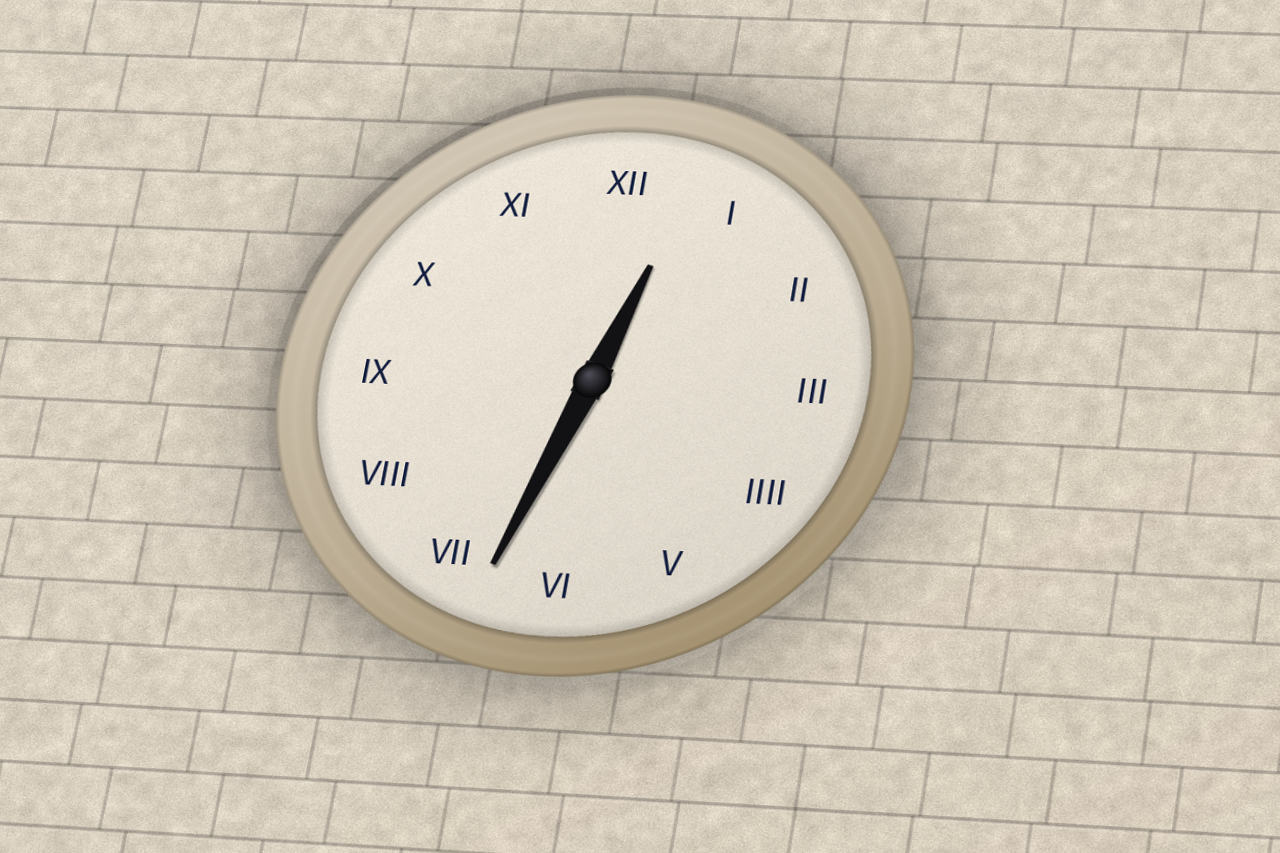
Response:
12.33
